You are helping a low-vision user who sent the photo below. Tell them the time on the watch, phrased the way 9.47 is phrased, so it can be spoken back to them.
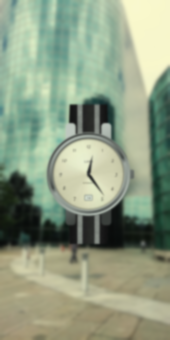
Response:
12.24
